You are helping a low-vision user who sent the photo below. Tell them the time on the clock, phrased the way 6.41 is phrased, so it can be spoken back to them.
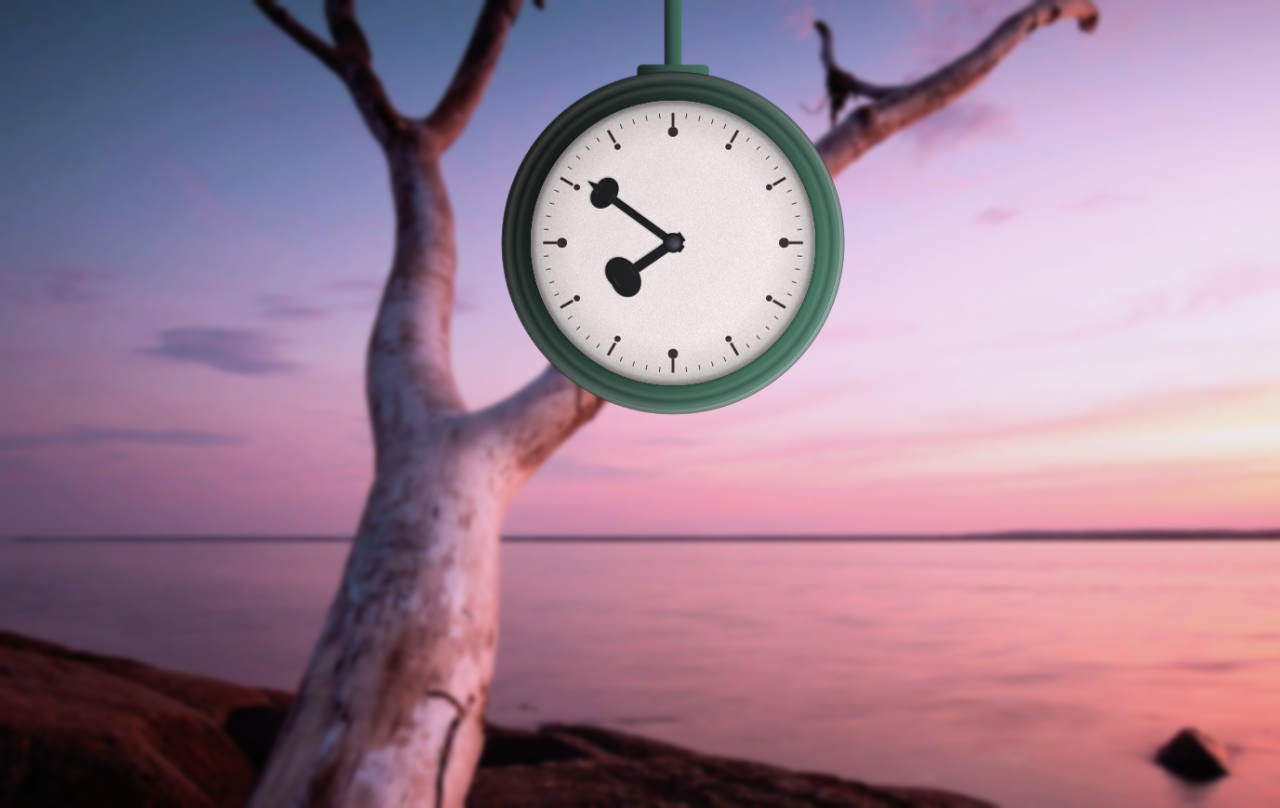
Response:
7.51
